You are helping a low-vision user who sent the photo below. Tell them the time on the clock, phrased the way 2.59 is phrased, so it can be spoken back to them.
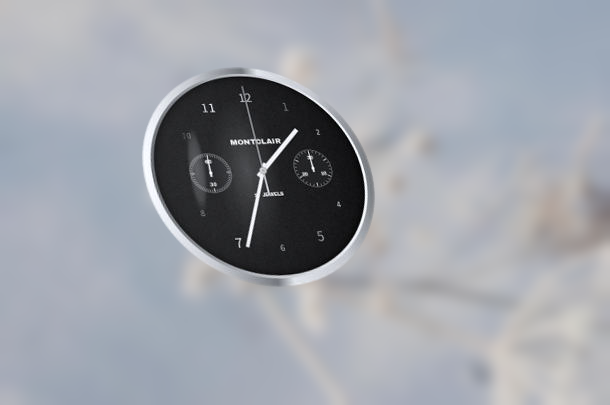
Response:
1.34
